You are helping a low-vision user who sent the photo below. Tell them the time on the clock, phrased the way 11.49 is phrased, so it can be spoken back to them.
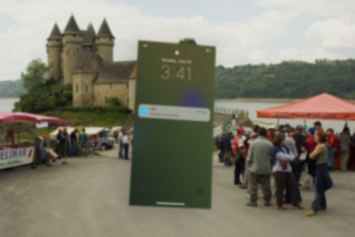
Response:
3.41
